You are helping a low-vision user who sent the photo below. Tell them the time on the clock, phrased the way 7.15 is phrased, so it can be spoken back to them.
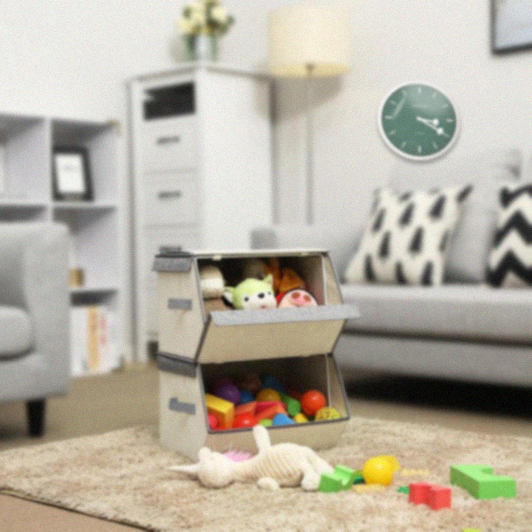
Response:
3.20
